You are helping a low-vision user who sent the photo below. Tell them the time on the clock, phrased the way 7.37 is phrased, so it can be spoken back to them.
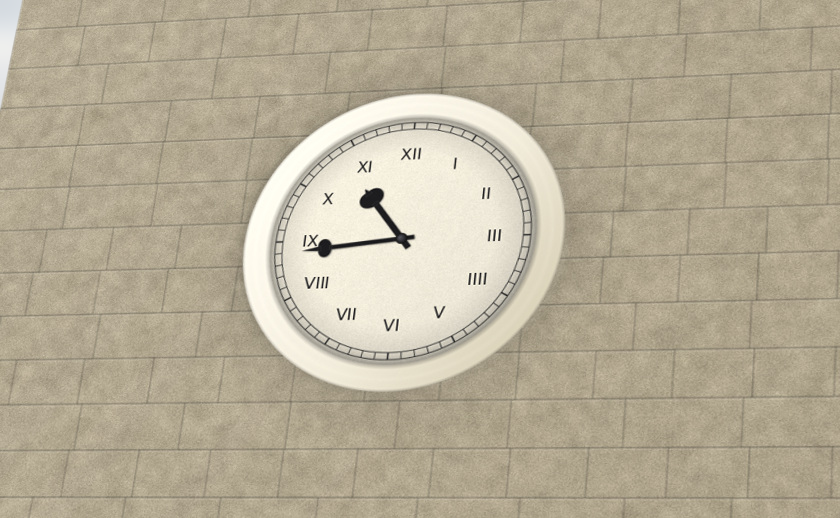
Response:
10.44
